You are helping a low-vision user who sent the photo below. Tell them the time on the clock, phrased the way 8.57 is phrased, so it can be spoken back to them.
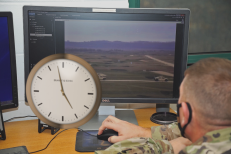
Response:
4.58
